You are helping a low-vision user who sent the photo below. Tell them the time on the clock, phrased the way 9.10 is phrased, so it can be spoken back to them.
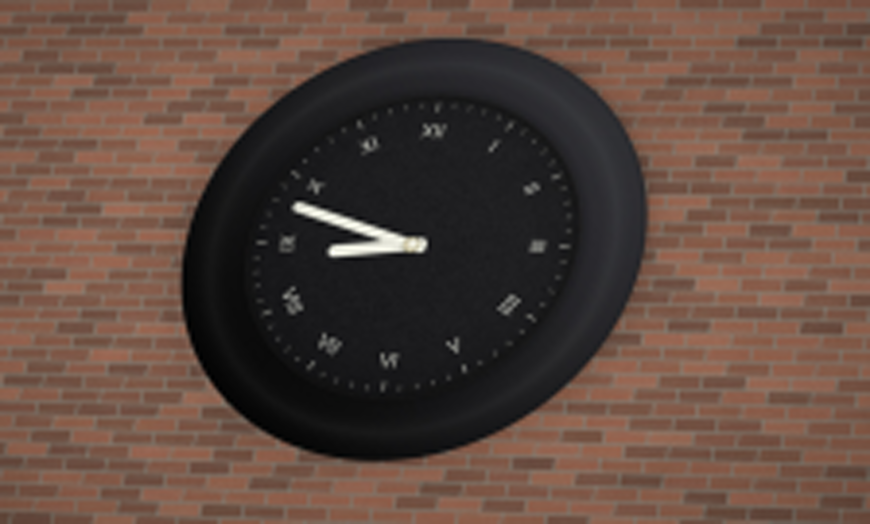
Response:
8.48
